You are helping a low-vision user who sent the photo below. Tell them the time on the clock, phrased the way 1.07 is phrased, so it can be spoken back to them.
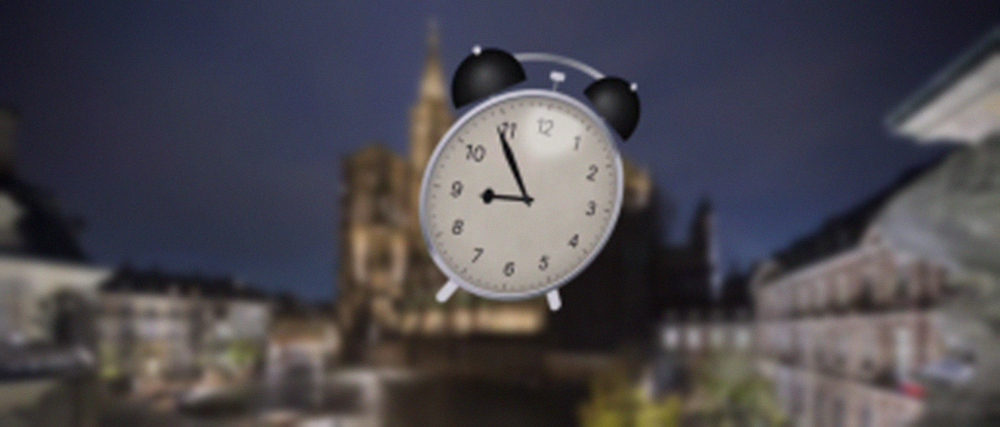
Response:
8.54
